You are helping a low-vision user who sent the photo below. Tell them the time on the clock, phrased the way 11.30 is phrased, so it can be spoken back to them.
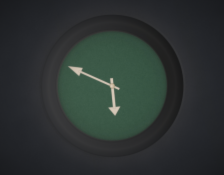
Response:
5.49
